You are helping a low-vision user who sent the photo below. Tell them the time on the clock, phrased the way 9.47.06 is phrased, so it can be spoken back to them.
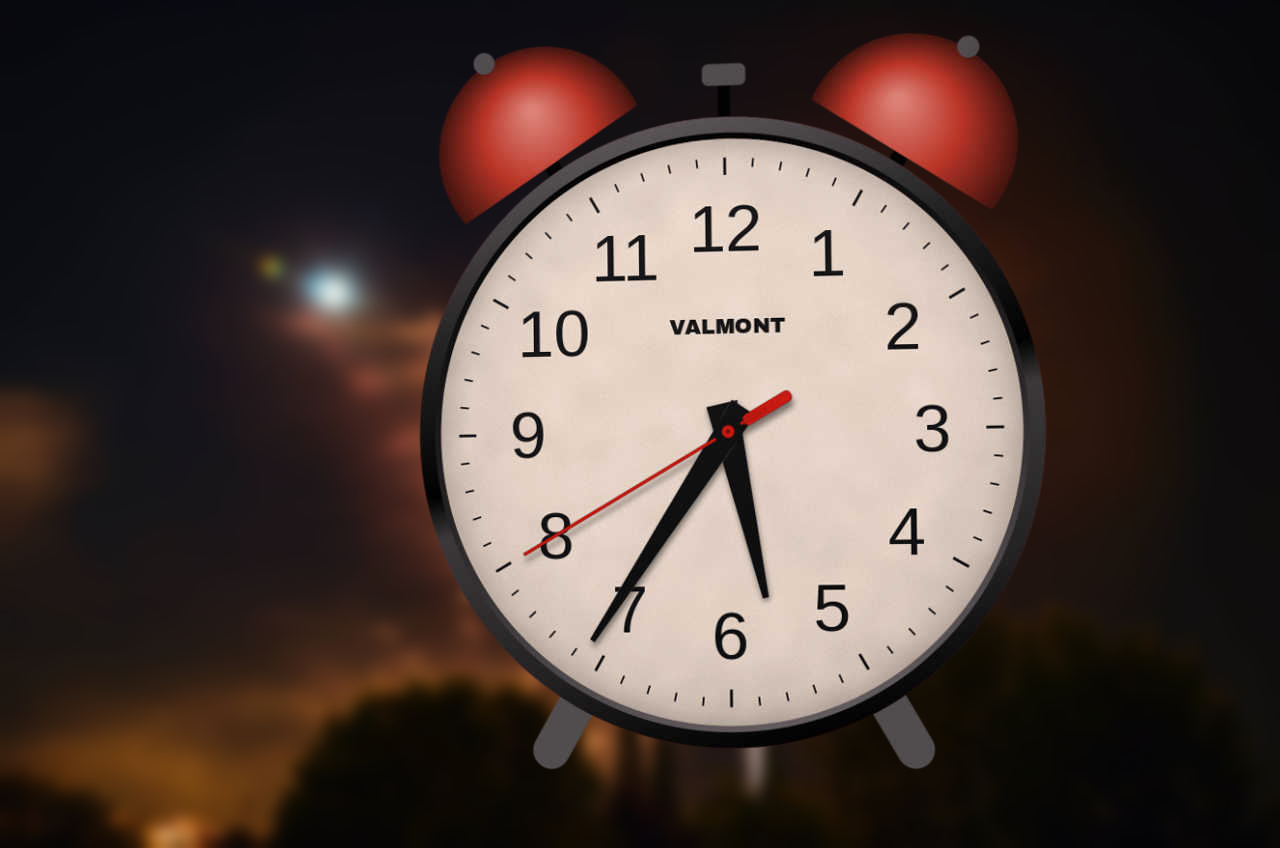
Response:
5.35.40
